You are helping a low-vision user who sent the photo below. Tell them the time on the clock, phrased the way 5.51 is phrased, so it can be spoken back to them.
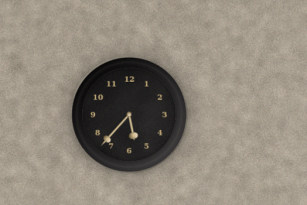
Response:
5.37
